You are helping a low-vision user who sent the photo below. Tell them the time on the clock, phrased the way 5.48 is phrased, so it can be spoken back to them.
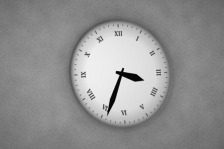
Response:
3.34
